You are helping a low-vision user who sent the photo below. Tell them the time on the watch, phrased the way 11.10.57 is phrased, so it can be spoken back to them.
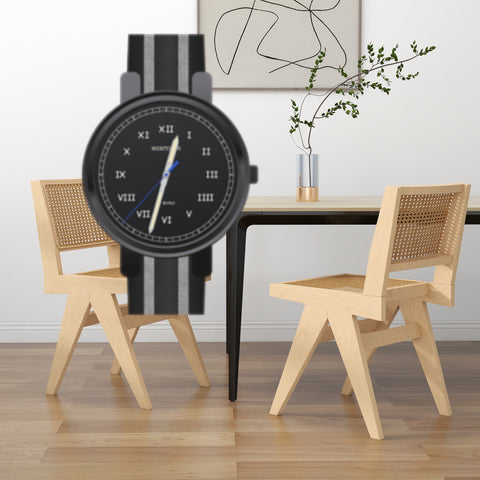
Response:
12.32.37
